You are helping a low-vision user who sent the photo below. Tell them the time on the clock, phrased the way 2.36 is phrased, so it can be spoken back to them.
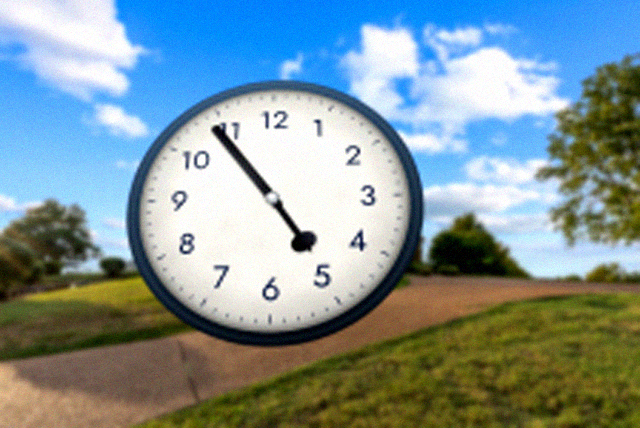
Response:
4.54
